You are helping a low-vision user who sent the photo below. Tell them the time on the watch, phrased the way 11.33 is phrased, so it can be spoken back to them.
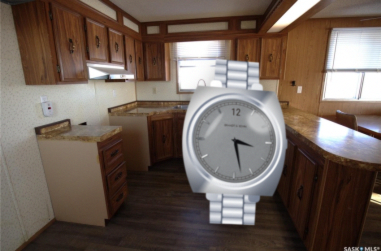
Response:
3.28
